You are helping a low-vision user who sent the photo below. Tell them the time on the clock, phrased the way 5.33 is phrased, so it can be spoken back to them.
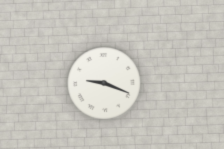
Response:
9.19
